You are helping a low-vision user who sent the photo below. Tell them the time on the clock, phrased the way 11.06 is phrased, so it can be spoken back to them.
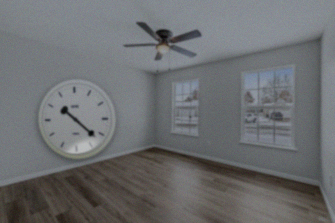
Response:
10.22
